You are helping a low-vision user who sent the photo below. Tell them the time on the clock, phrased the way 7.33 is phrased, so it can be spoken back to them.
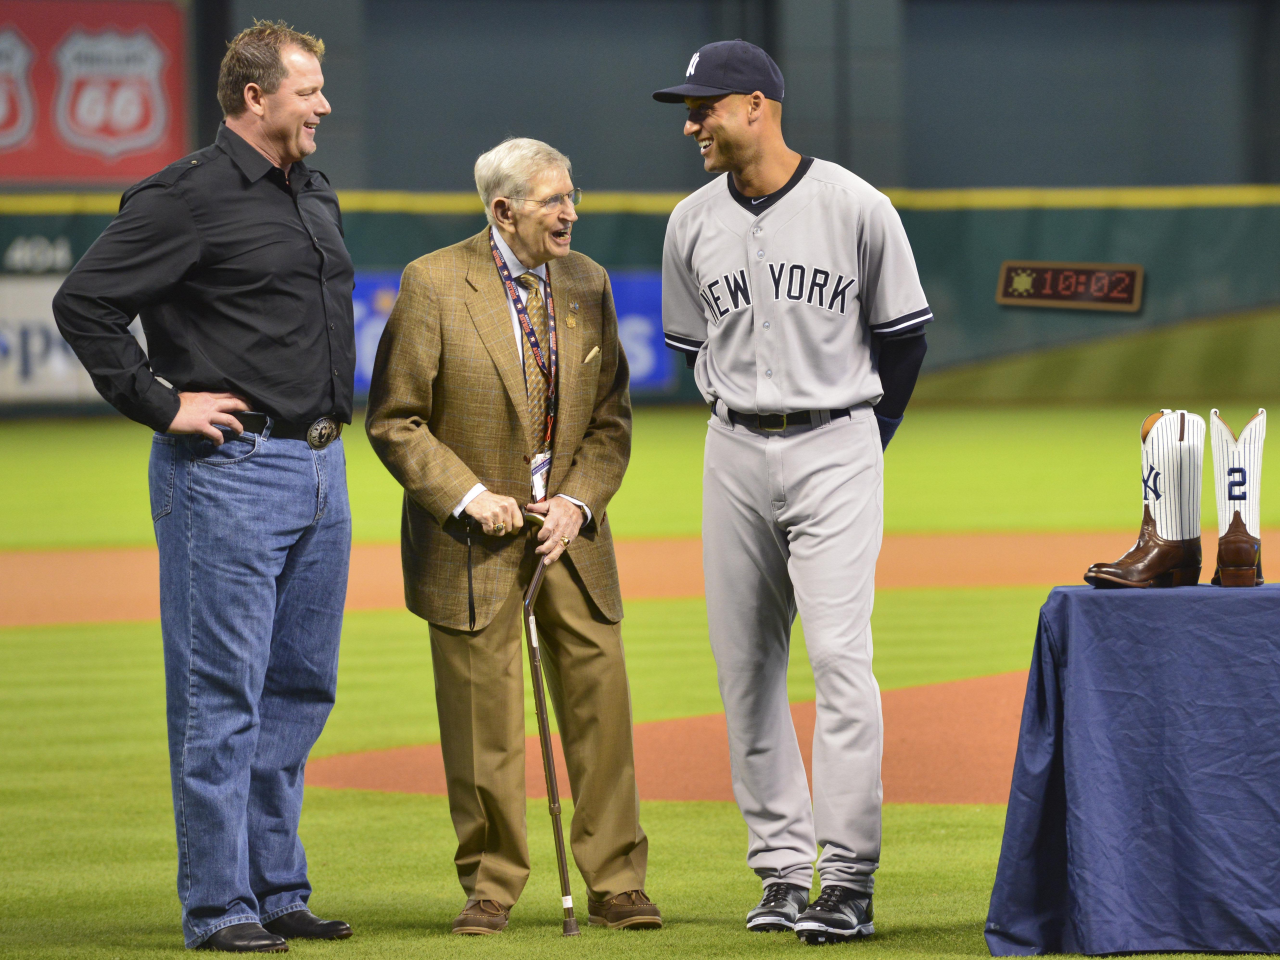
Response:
10.02
